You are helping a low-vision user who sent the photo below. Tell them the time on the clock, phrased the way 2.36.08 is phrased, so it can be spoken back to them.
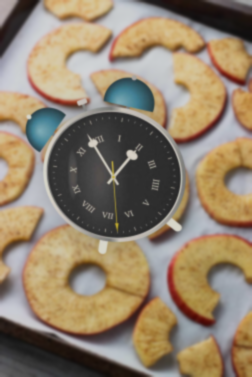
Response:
1.58.33
